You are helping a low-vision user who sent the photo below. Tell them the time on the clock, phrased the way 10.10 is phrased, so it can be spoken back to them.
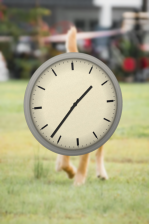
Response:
1.37
